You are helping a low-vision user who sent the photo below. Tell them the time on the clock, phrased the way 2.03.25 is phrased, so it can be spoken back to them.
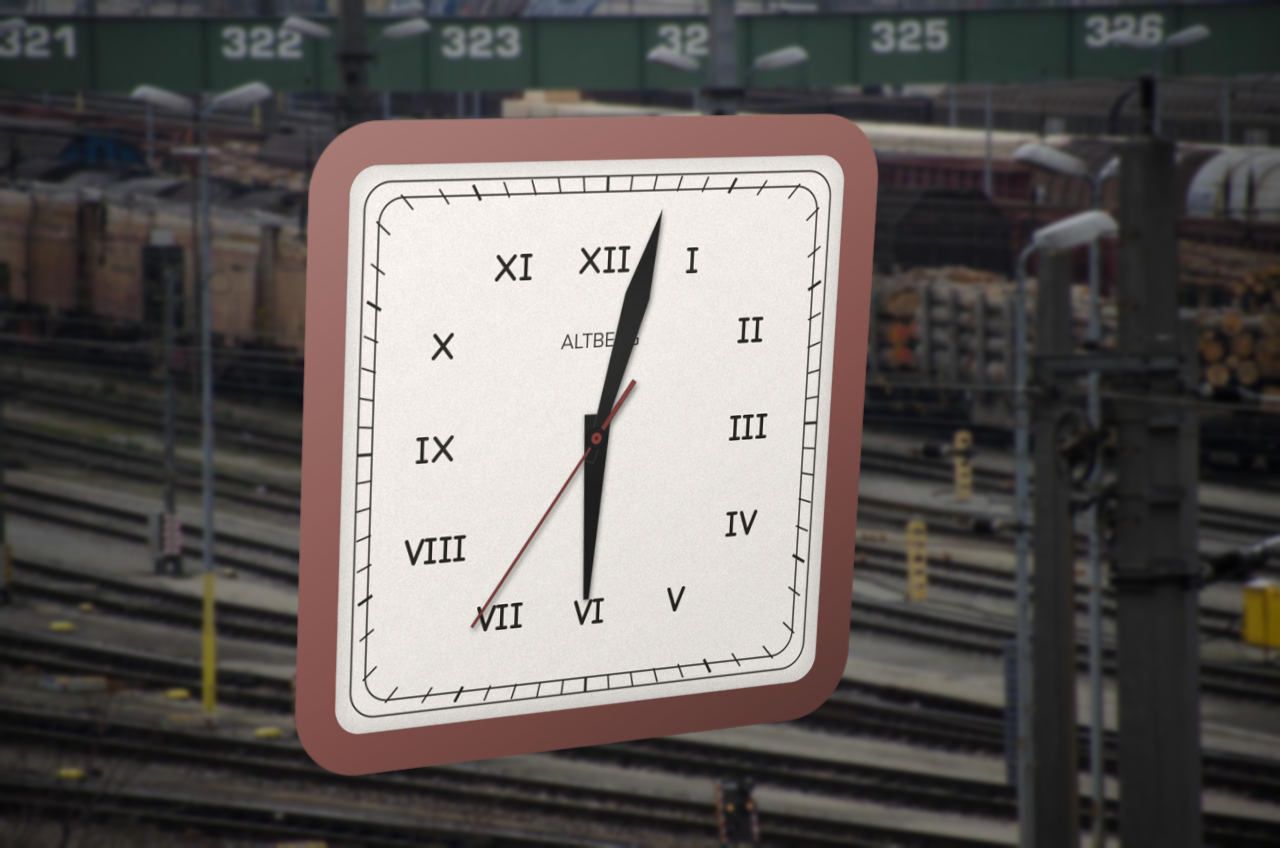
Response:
6.02.36
